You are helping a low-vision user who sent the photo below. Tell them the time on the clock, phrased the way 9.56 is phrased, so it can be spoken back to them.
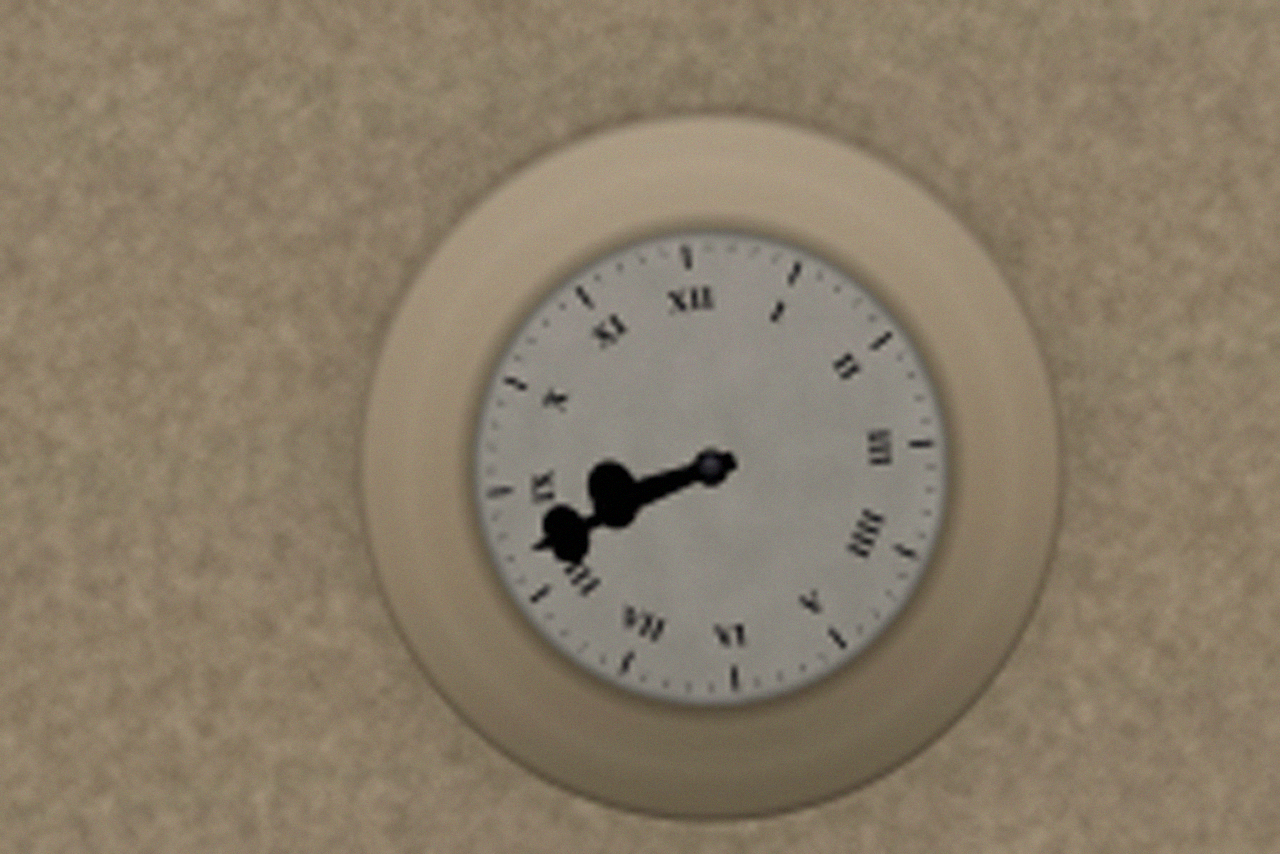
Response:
8.42
